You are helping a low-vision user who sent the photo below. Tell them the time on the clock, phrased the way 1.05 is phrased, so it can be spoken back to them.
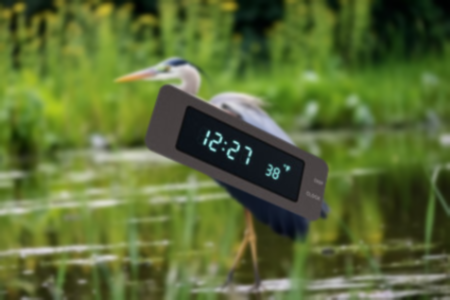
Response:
12.27
